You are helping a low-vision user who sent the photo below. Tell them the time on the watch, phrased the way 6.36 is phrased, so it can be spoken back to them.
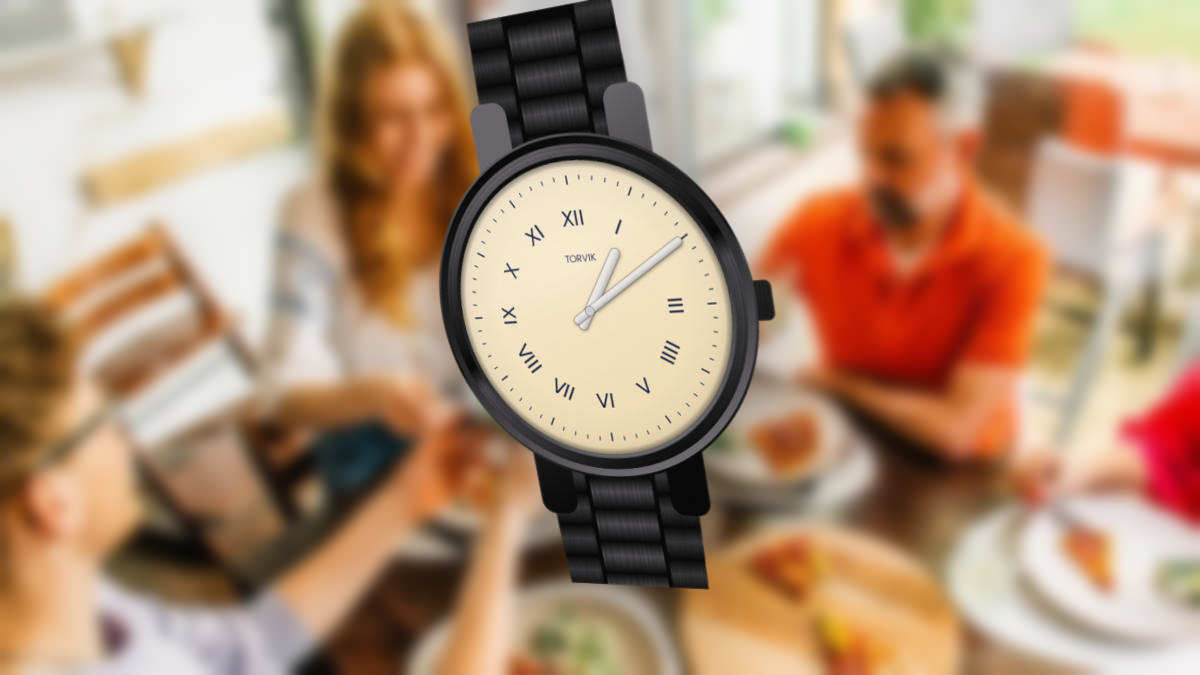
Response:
1.10
